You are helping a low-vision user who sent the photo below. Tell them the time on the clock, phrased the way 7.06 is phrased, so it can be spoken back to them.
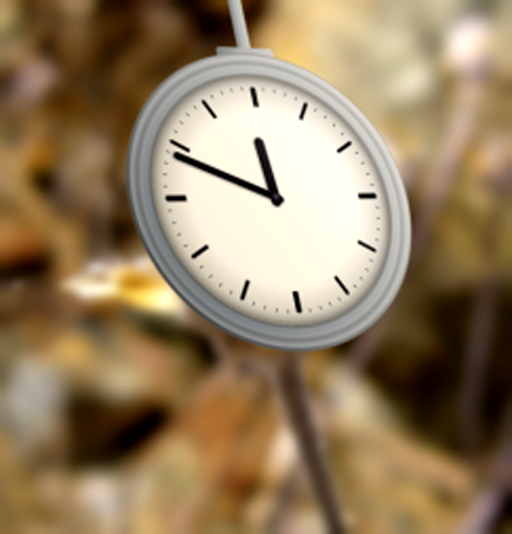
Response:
11.49
